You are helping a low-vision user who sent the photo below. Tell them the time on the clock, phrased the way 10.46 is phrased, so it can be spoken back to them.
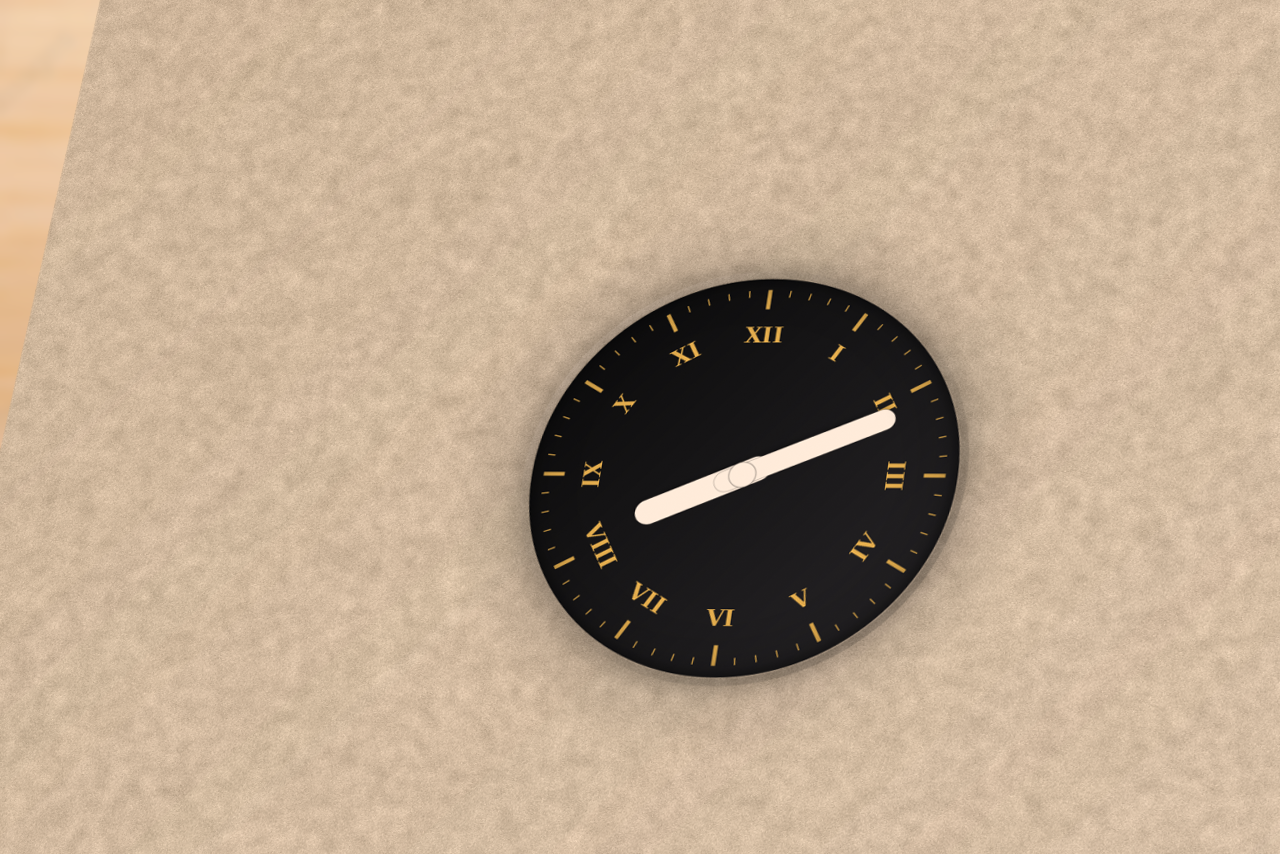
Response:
8.11
